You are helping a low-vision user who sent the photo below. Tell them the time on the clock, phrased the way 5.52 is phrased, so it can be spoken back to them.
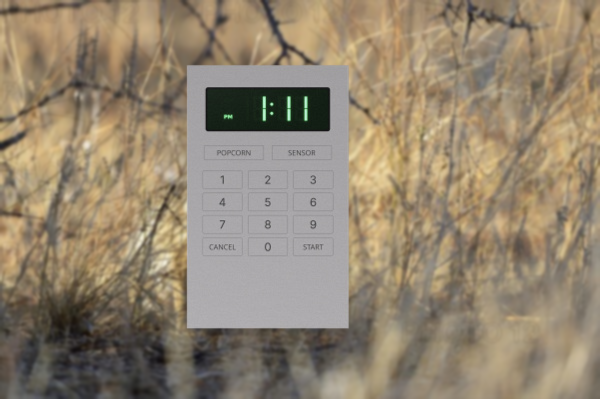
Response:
1.11
